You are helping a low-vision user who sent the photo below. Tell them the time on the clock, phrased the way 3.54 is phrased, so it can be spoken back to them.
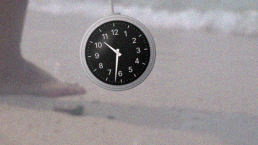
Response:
10.32
